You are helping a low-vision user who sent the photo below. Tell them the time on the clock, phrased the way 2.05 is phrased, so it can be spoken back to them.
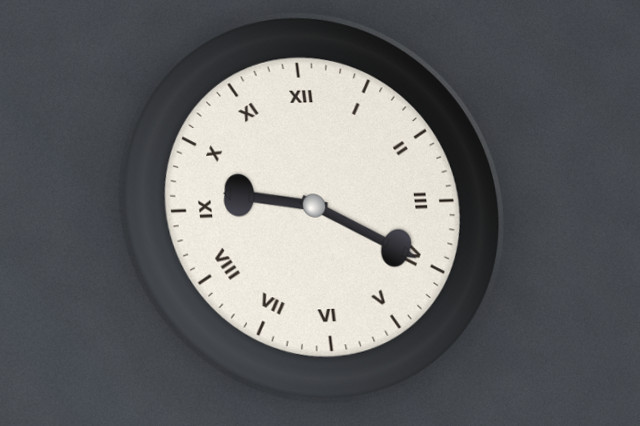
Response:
9.20
